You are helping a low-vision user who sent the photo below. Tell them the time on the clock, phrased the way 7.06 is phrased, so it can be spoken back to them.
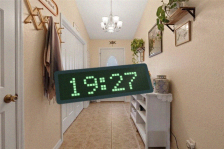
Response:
19.27
